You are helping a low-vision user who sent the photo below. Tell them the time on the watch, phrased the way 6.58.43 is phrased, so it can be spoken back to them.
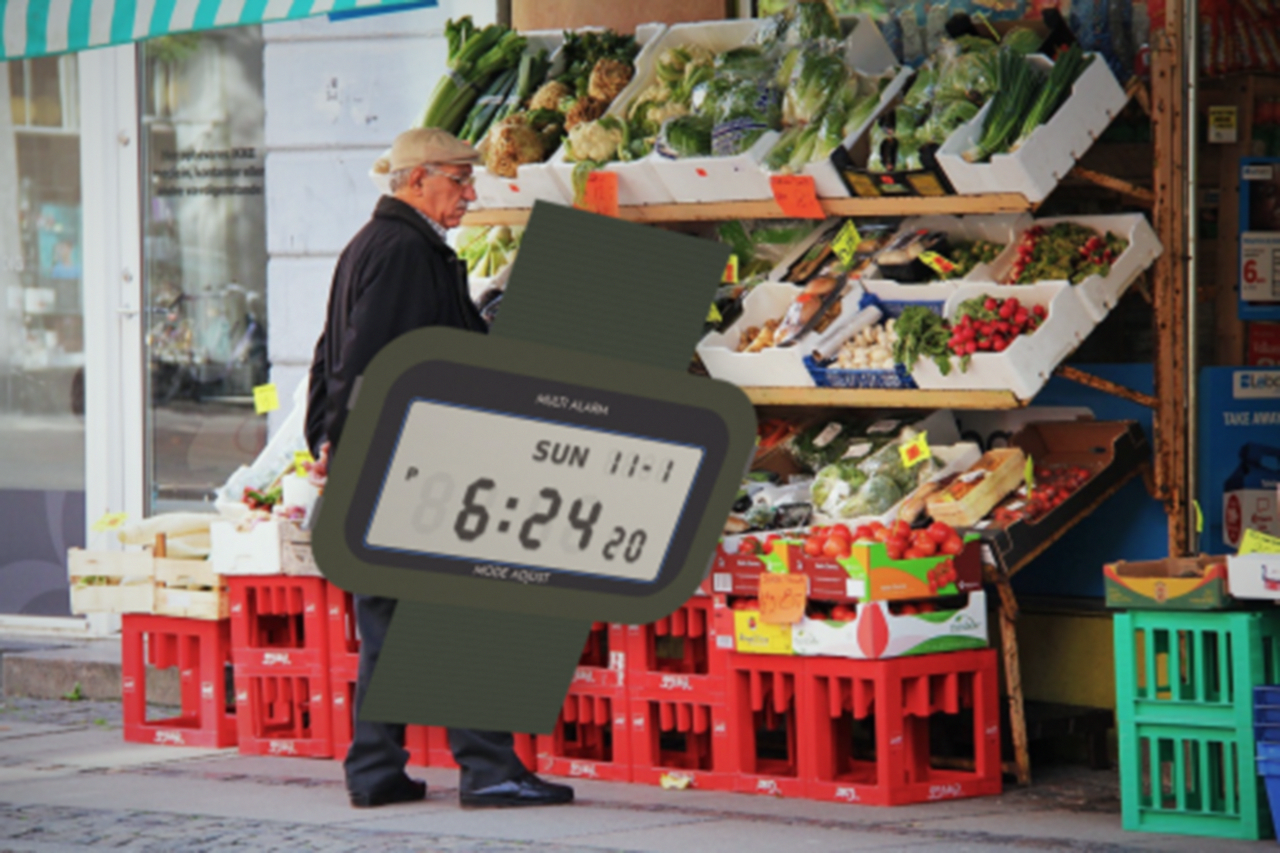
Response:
6.24.20
